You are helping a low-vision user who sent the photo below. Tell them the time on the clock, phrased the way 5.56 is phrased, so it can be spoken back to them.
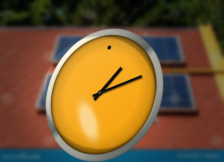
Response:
1.11
